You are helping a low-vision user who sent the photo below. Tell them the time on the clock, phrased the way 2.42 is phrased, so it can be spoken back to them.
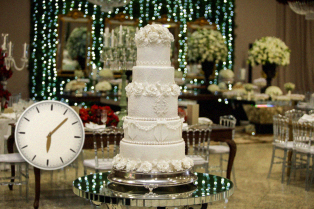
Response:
6.07
